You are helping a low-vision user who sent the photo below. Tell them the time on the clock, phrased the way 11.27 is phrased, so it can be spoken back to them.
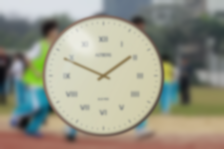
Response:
1.49
